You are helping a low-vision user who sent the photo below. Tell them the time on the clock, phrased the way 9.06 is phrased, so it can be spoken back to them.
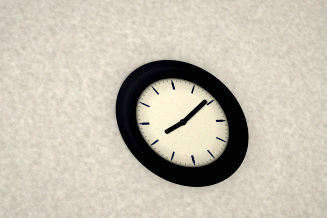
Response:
8.09
